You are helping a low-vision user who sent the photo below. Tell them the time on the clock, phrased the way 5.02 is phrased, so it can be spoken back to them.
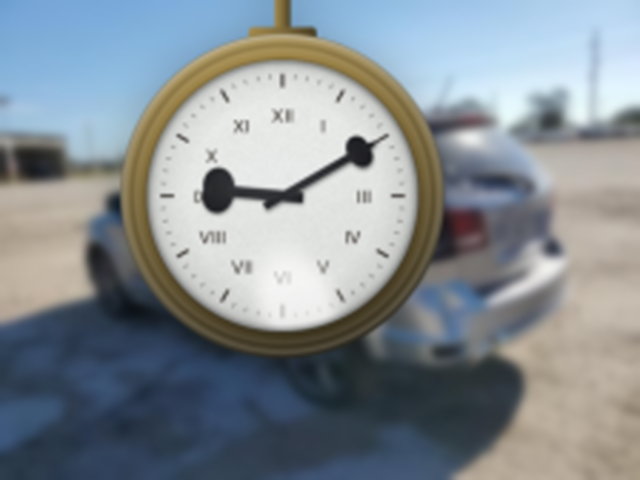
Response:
9.10
